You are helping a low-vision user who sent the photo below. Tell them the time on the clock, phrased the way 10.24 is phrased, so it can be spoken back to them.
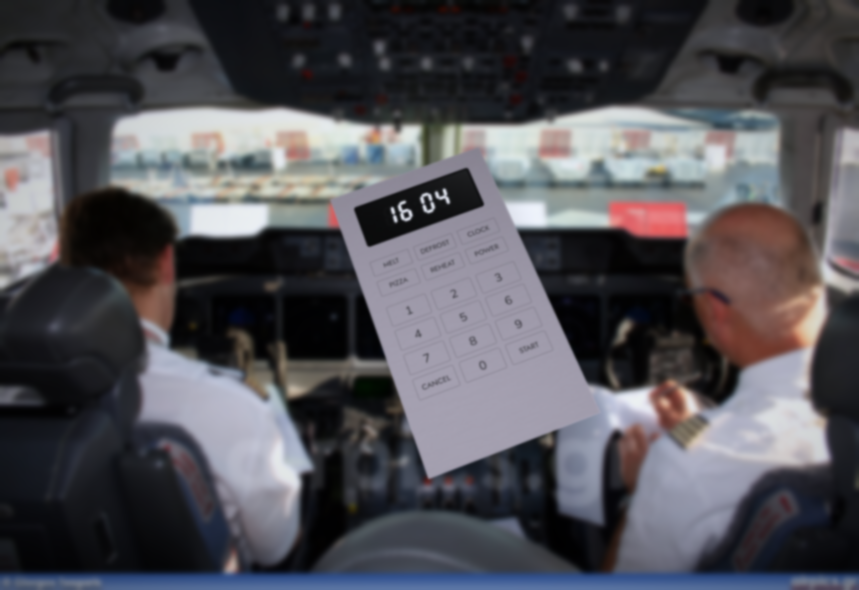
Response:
16.04
